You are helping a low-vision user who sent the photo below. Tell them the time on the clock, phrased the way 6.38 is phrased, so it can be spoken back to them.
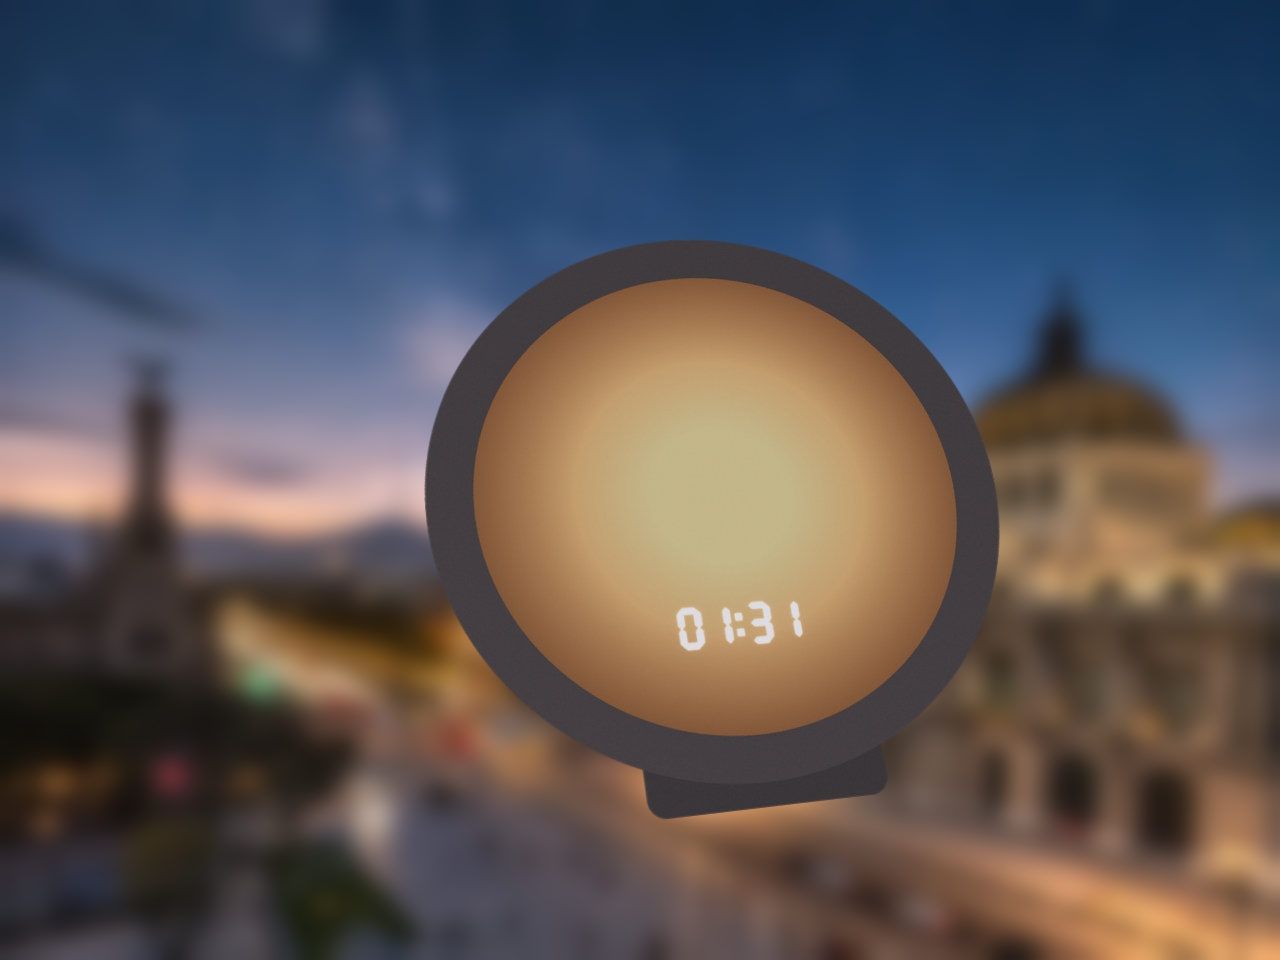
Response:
1.31
